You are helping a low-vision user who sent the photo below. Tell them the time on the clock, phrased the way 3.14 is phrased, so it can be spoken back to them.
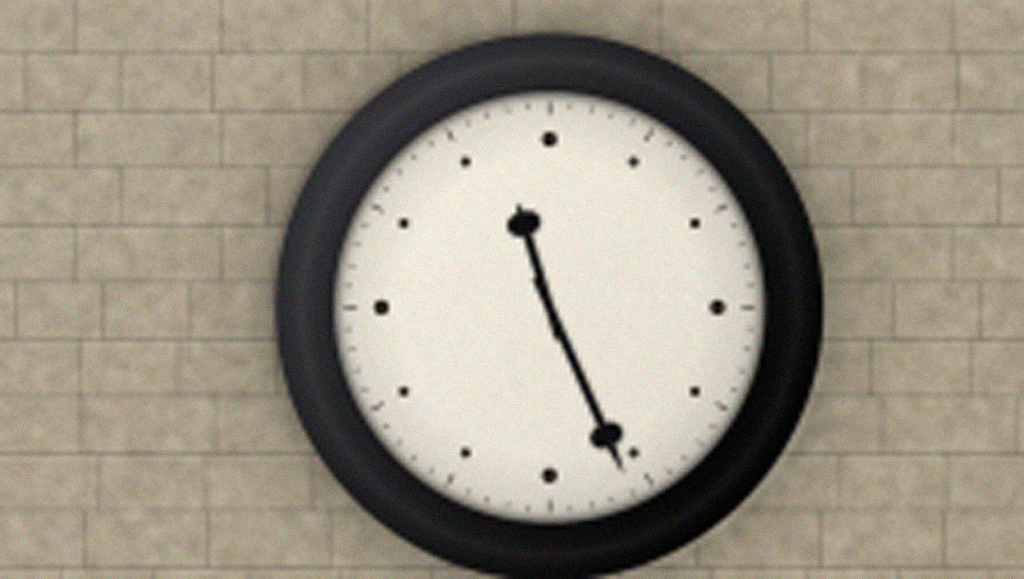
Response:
11.26
